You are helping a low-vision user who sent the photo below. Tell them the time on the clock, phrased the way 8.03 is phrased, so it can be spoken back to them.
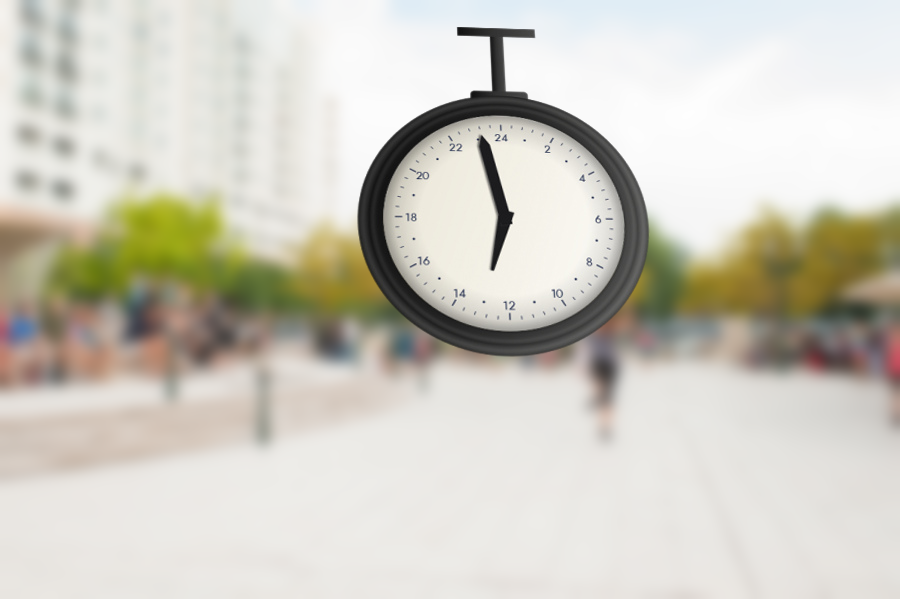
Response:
12.58
